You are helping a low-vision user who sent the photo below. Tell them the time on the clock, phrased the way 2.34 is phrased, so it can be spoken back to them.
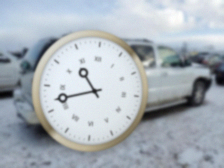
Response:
10.42
